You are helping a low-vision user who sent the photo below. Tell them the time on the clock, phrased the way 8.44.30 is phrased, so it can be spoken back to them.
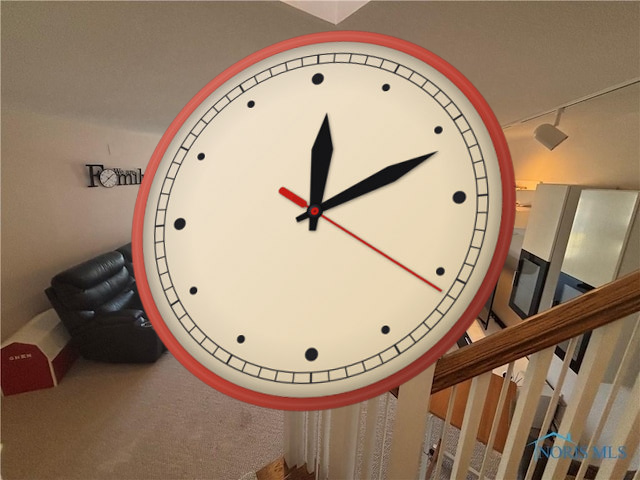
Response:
12.11.21
